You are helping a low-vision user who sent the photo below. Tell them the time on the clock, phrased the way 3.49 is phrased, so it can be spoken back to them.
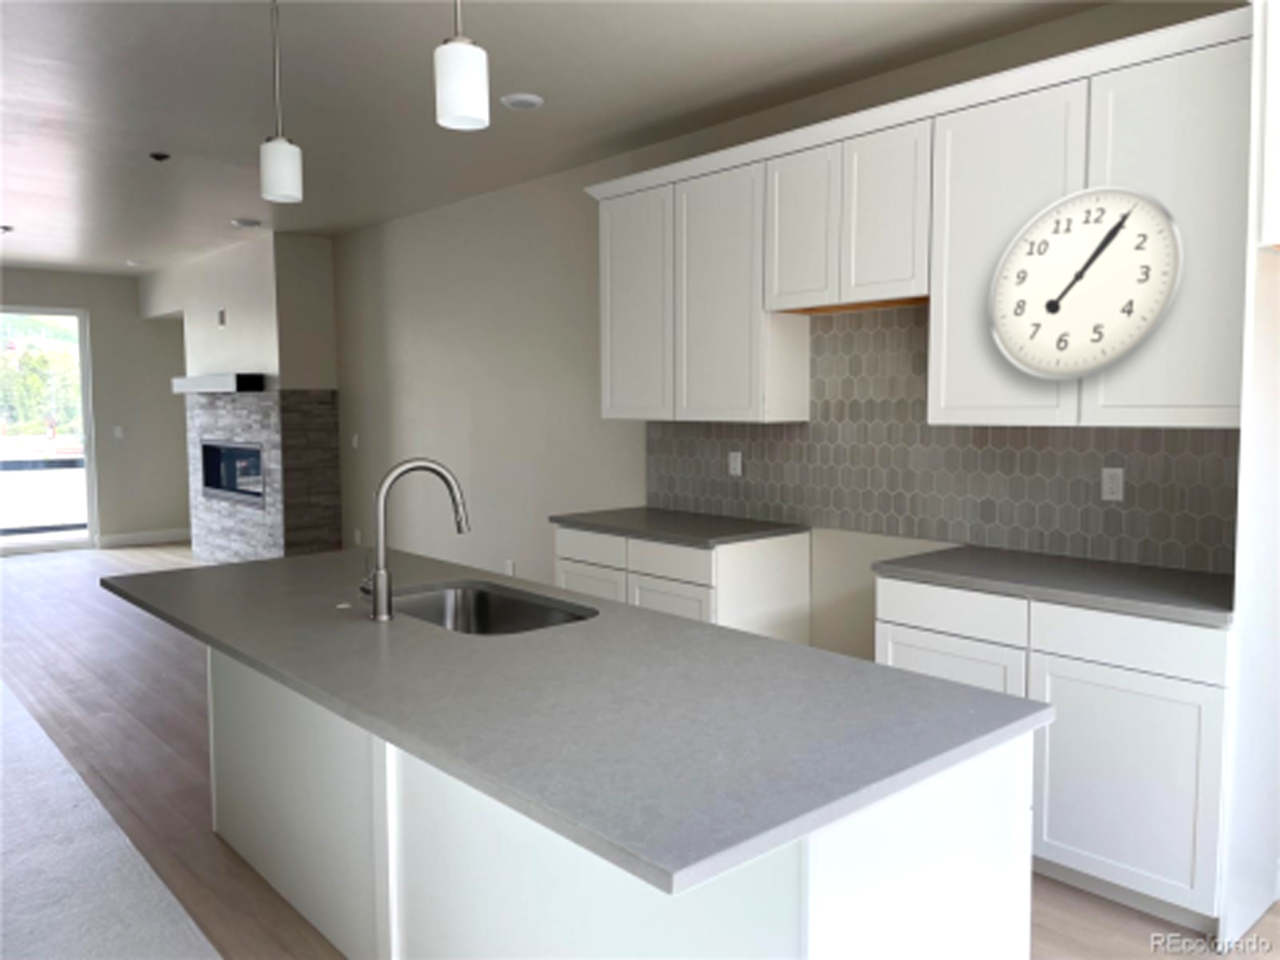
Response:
7.05
